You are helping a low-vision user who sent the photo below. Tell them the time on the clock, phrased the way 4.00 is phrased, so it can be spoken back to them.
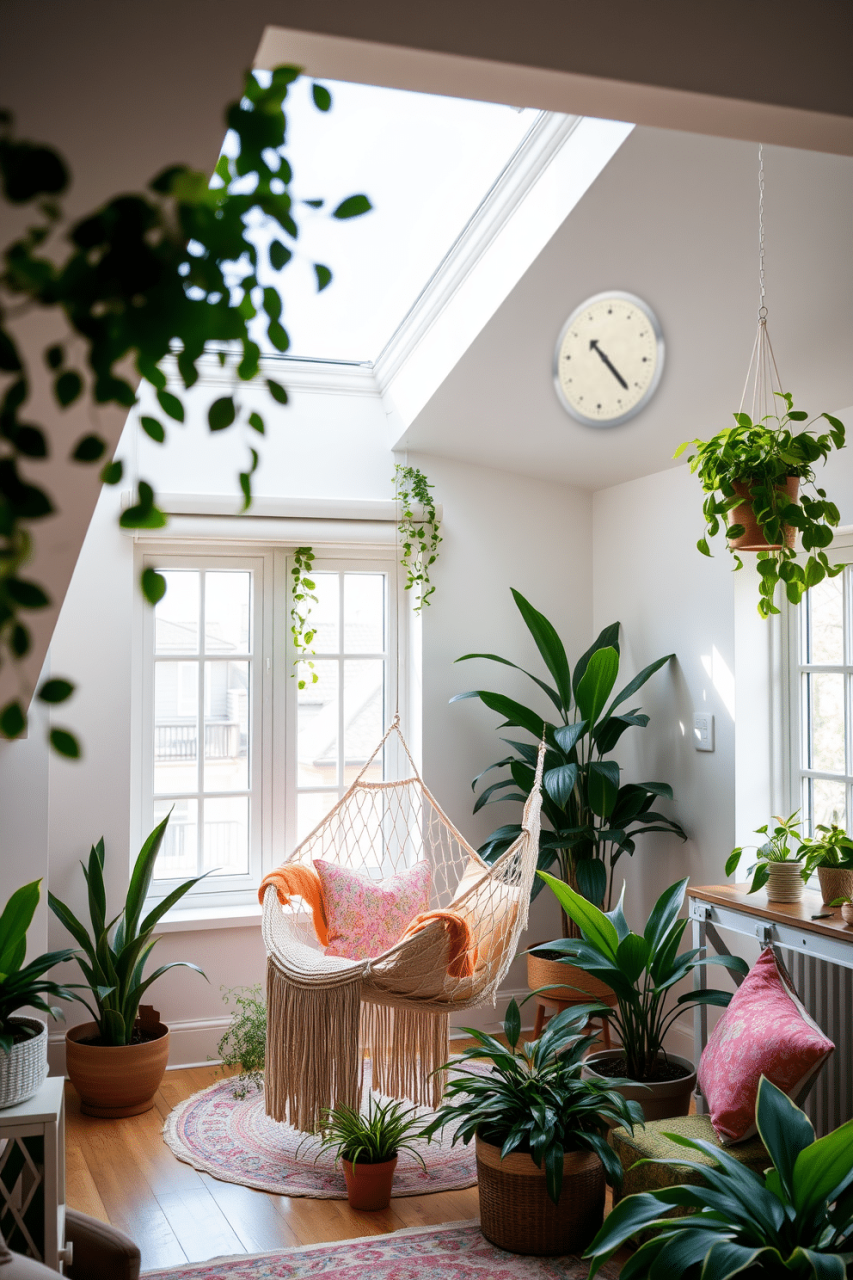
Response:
10.22
